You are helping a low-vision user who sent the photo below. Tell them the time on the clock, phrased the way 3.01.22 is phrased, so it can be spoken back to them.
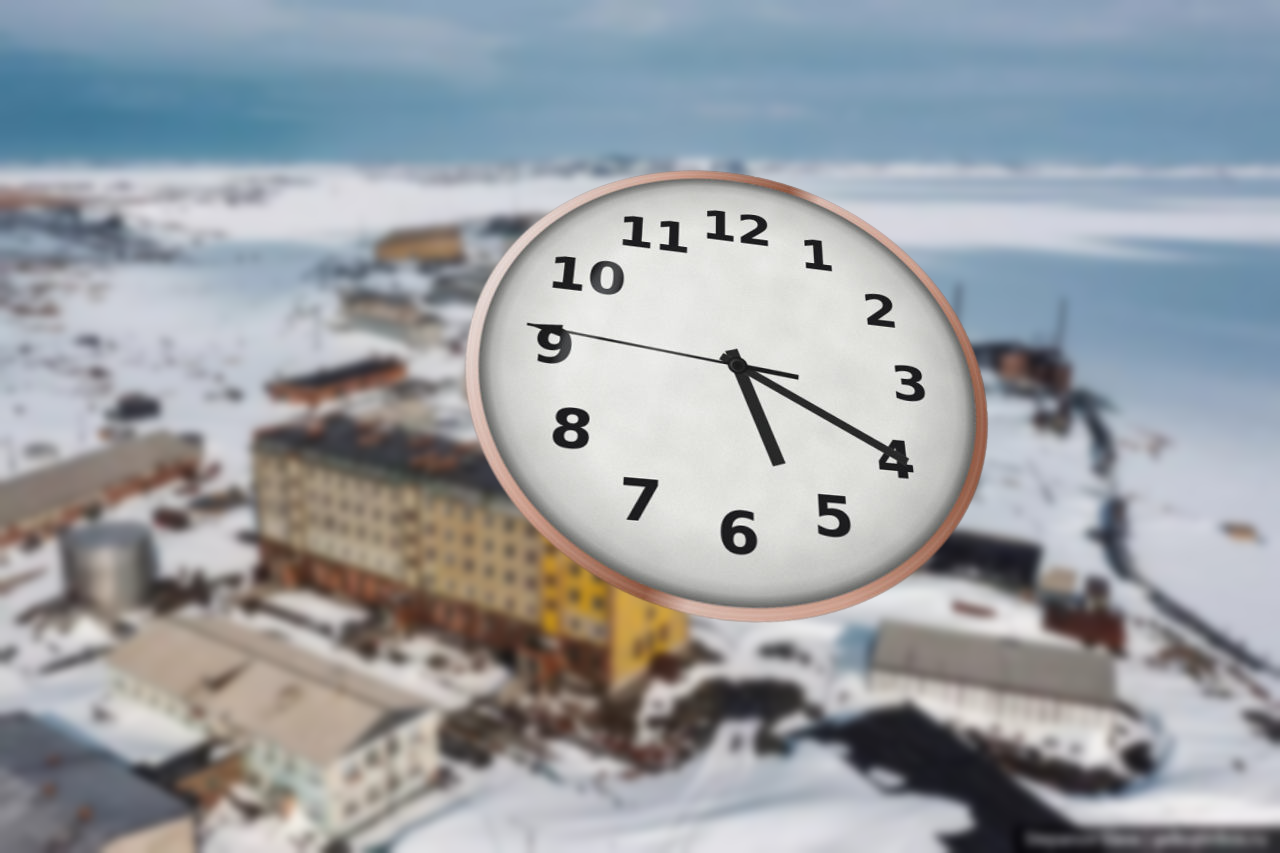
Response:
5.19.46
